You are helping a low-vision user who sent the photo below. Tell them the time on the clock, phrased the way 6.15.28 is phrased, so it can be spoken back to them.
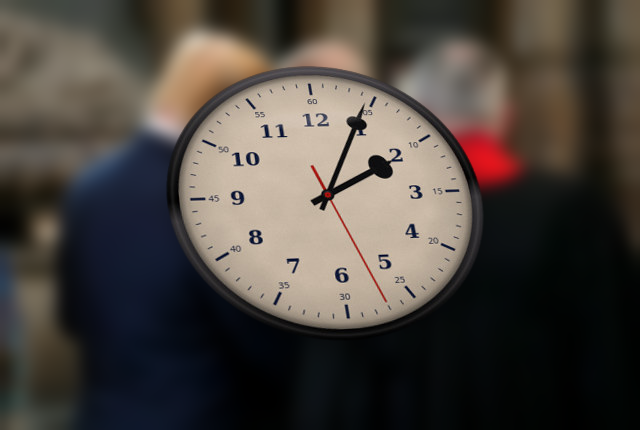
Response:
2.04.27
